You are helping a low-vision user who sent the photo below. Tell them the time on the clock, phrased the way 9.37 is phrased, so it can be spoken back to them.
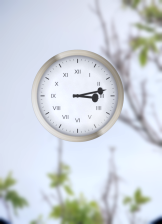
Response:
3.13
